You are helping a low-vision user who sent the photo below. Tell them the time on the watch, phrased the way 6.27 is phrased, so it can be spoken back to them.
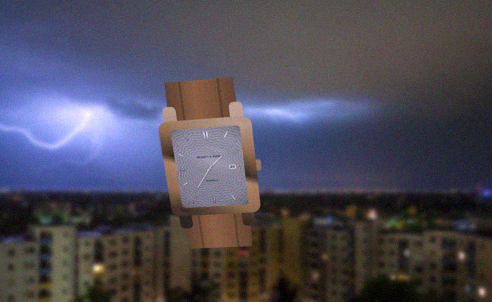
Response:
1.36
